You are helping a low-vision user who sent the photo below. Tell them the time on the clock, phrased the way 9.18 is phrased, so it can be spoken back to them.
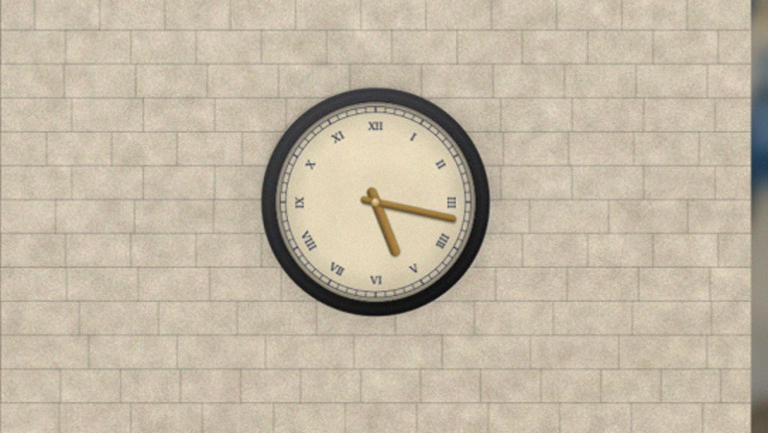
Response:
5.17
